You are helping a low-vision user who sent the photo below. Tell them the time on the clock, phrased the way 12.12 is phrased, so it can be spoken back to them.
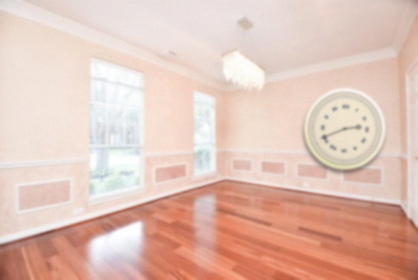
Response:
2.41
